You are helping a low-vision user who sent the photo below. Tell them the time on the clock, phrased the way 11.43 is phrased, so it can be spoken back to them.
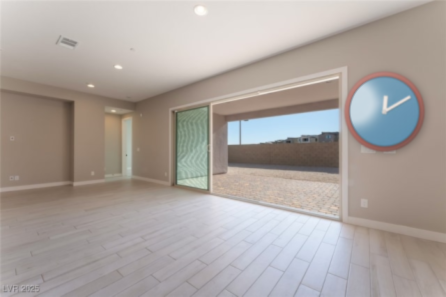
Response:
12.10
